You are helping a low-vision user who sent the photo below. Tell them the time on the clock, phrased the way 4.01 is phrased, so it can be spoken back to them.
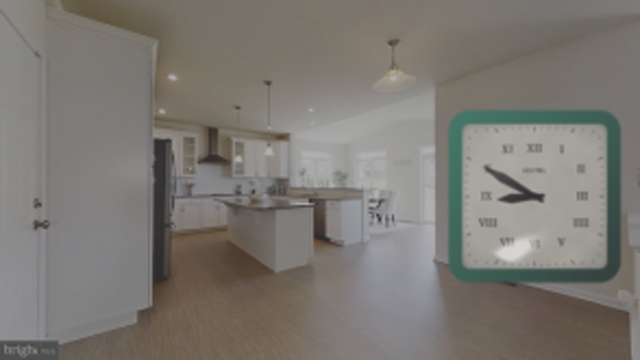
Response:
8.50
